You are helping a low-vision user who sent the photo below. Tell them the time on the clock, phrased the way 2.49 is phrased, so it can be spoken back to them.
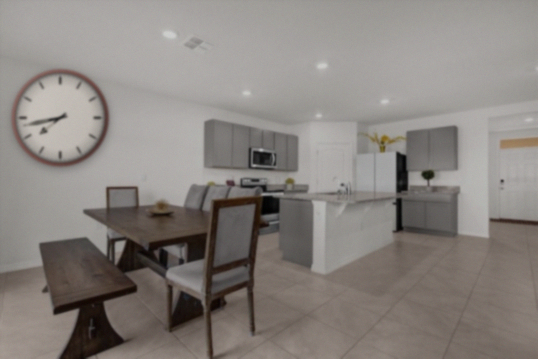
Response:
7.43
